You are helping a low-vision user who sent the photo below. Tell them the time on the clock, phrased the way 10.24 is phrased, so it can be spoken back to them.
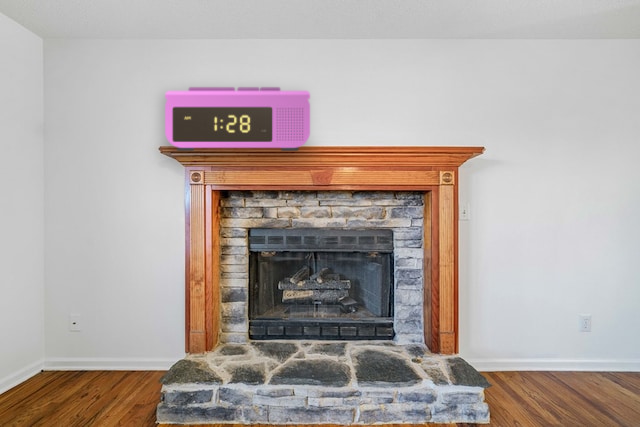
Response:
1.28
